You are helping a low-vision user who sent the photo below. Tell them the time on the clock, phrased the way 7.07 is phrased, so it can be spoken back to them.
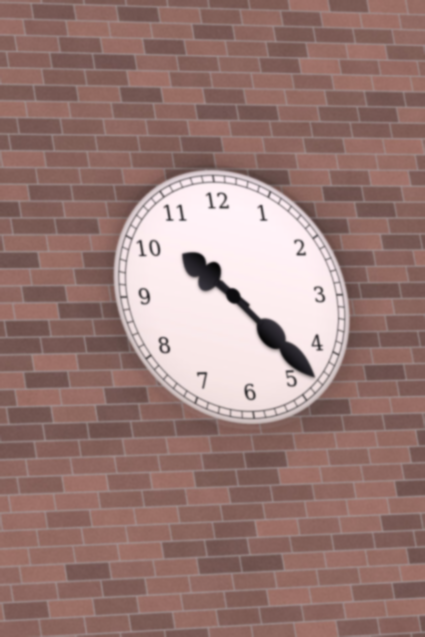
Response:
10.23
